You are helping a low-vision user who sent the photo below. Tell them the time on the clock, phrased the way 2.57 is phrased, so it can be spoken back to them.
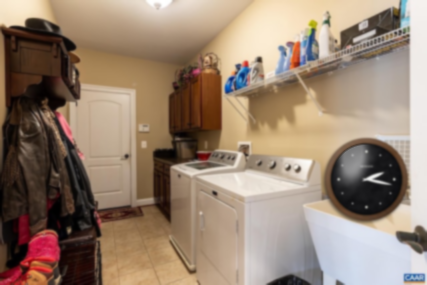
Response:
2.17
